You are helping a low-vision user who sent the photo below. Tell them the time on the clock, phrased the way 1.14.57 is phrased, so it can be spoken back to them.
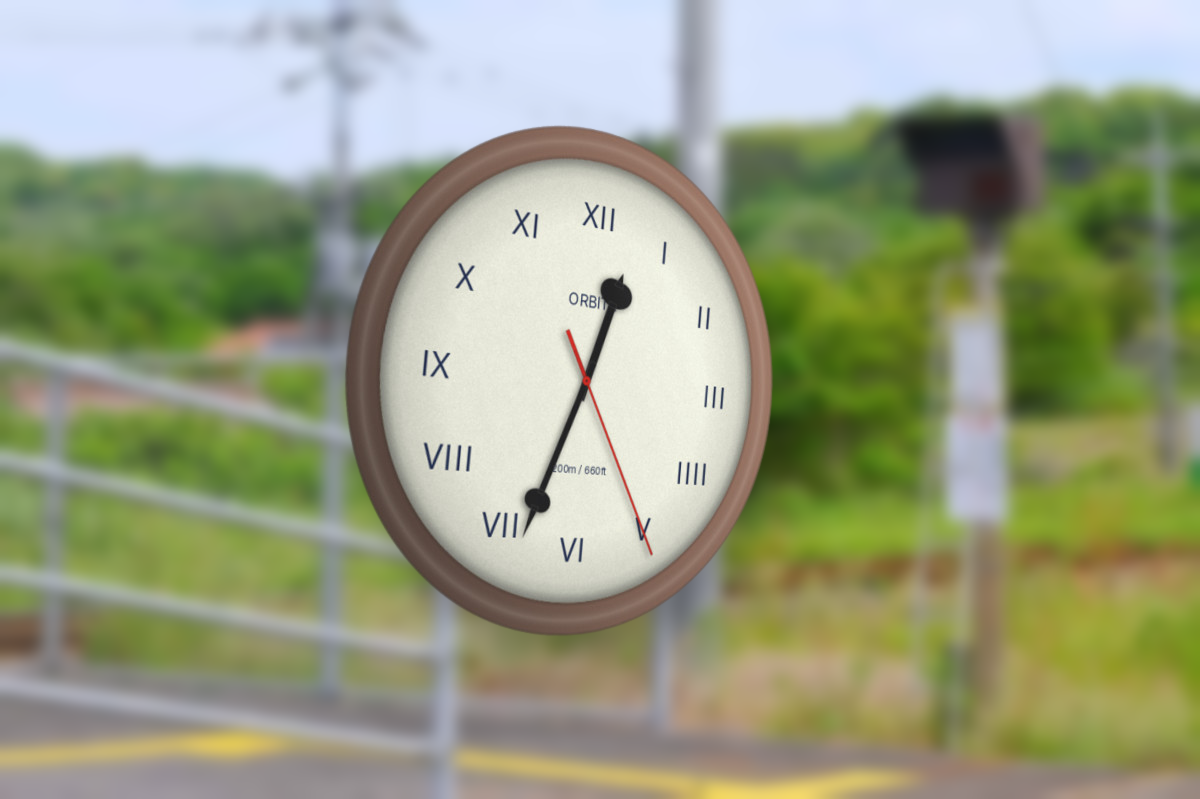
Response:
12.33.25
